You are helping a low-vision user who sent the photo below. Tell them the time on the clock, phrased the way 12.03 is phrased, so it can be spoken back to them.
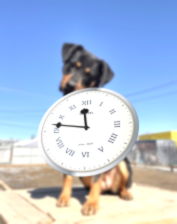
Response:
11.47
